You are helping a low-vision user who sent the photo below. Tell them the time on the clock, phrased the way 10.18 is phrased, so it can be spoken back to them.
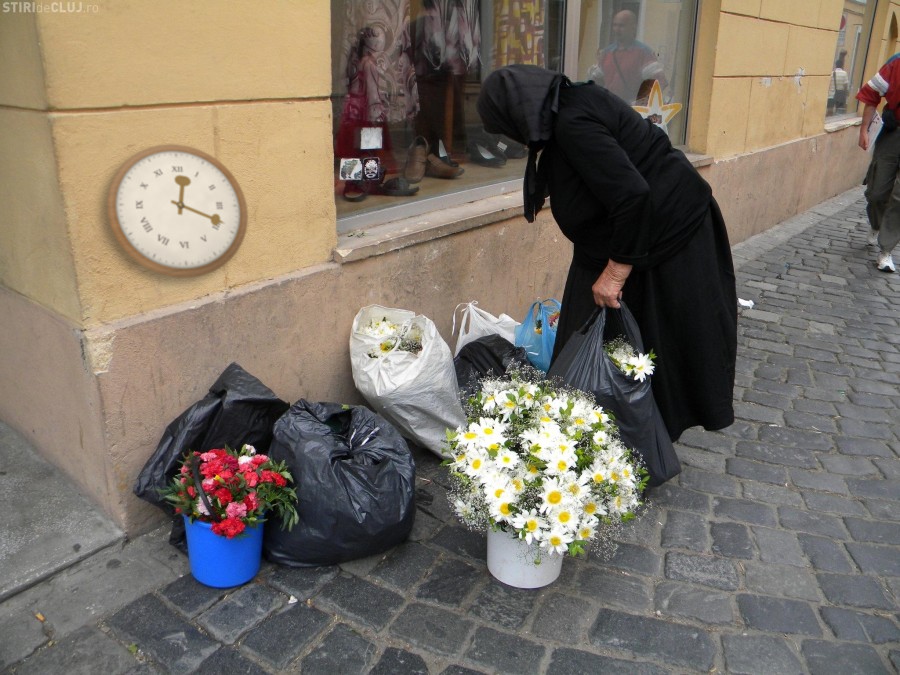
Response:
12.19
